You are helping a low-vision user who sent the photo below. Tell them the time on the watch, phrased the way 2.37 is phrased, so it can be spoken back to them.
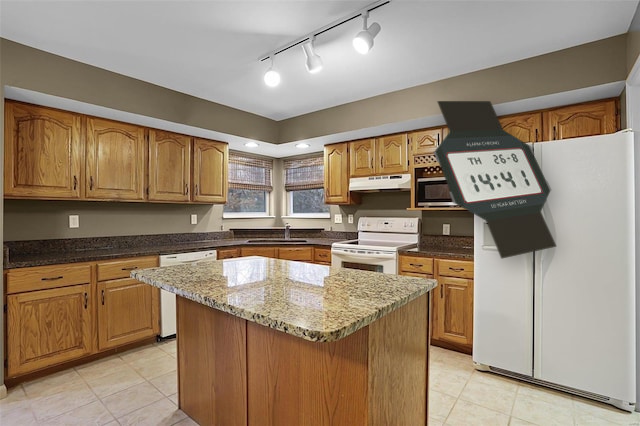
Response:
14.41
